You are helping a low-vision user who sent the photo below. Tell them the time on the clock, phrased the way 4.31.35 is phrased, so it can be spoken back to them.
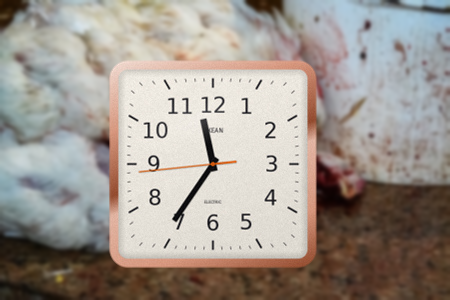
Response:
11.35.44
